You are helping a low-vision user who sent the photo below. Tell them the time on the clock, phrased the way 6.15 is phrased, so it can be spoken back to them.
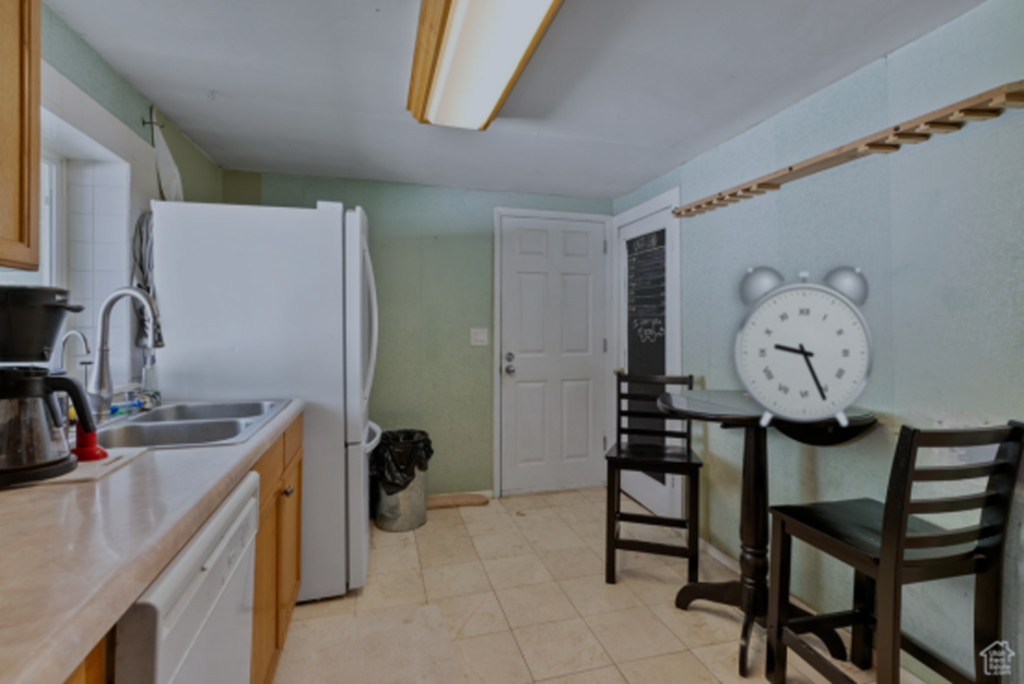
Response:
9.26
